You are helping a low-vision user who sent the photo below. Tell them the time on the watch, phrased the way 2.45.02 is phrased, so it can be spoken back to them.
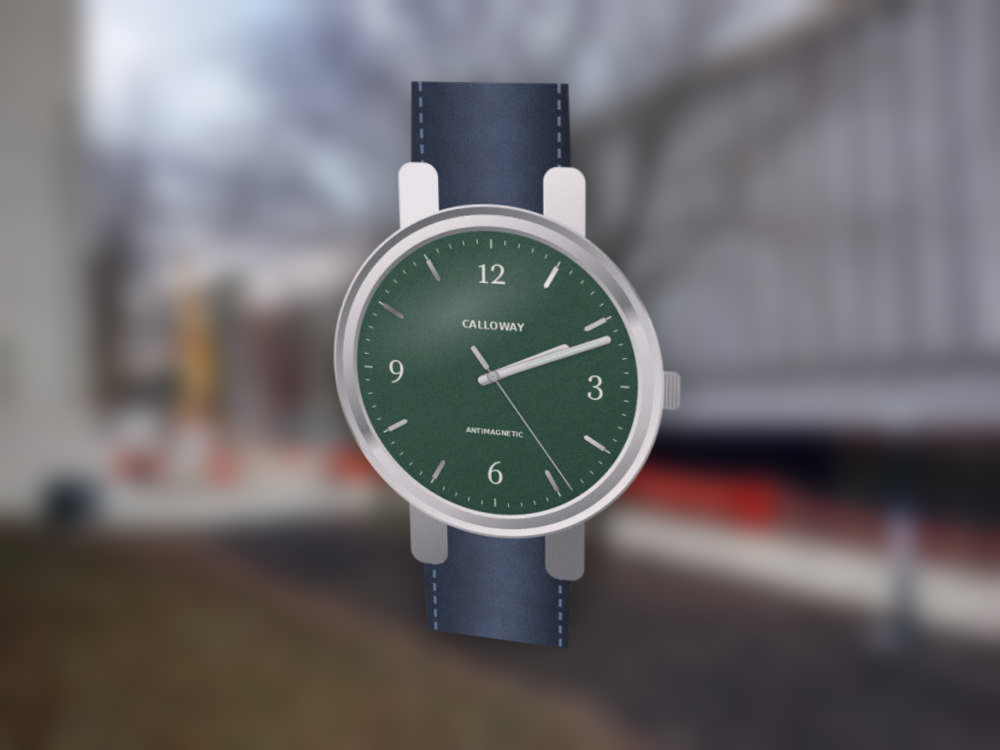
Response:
2.11.24
